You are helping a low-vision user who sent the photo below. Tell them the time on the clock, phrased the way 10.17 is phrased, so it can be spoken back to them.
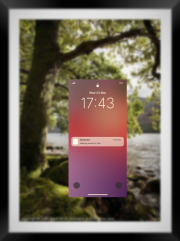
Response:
17.43
